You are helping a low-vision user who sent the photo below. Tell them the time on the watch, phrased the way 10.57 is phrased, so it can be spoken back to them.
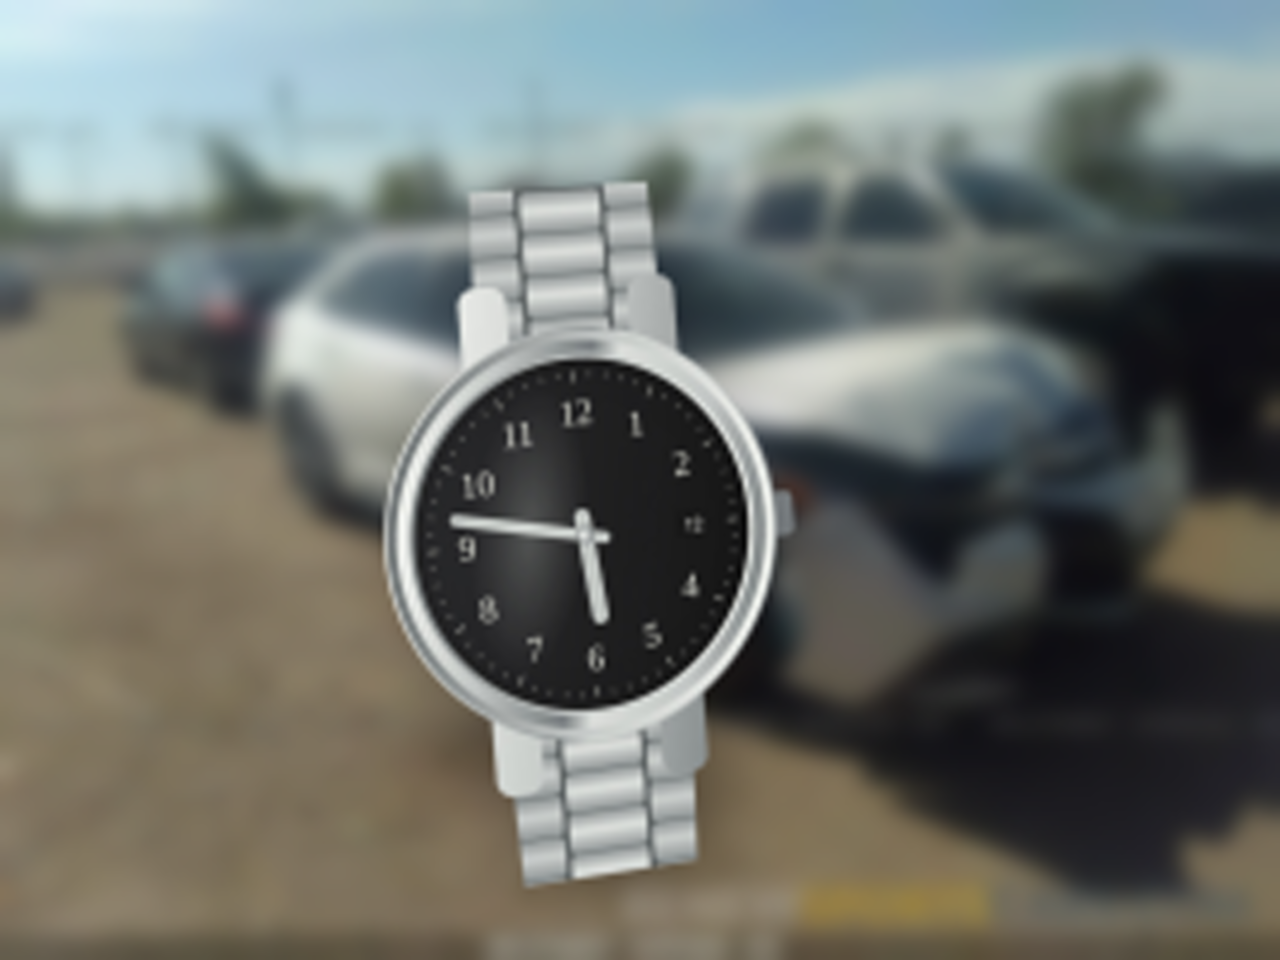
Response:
5.47
